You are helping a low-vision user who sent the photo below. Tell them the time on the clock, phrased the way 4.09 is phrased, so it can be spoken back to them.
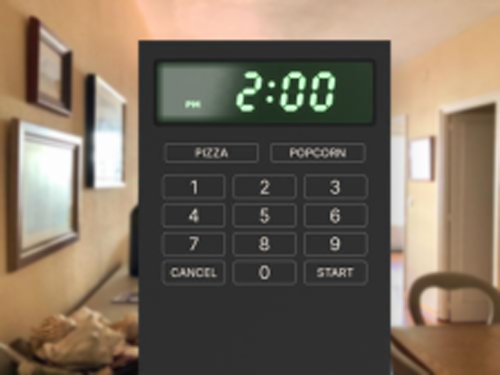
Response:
2.00
